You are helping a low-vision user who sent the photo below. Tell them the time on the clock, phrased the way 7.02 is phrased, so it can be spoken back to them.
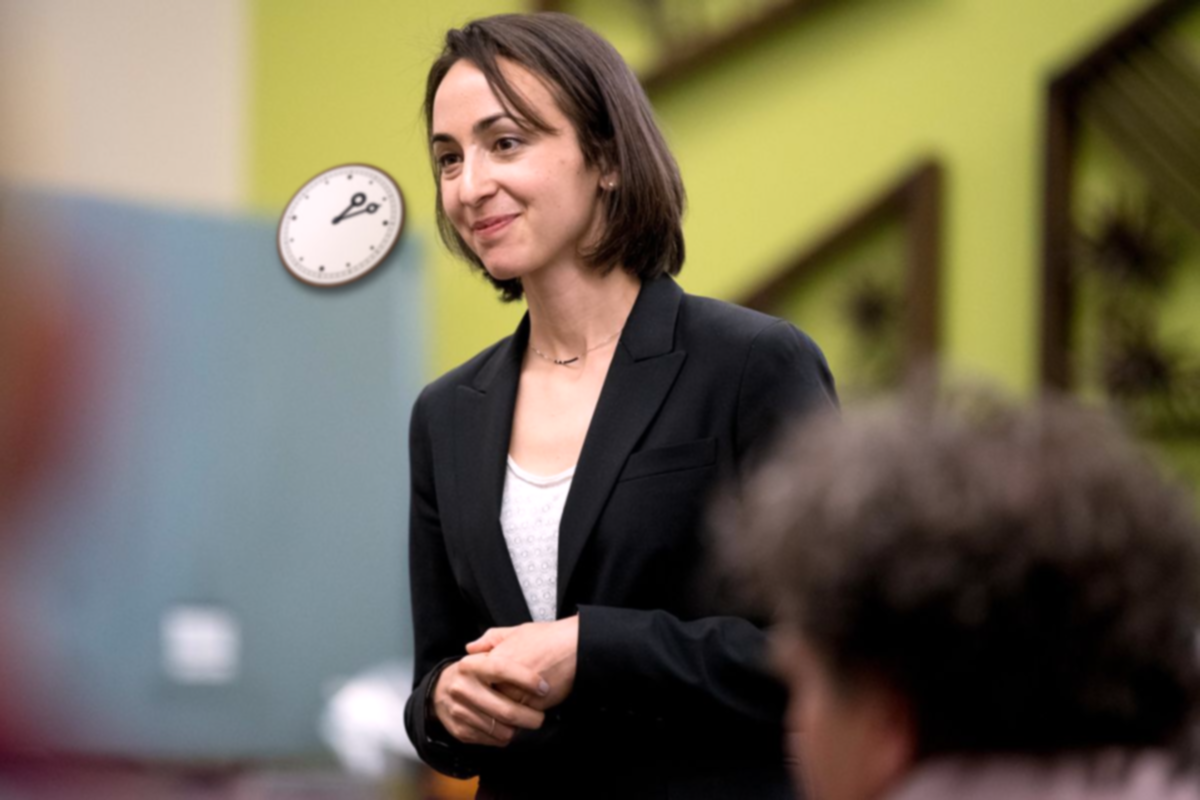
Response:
1.11
